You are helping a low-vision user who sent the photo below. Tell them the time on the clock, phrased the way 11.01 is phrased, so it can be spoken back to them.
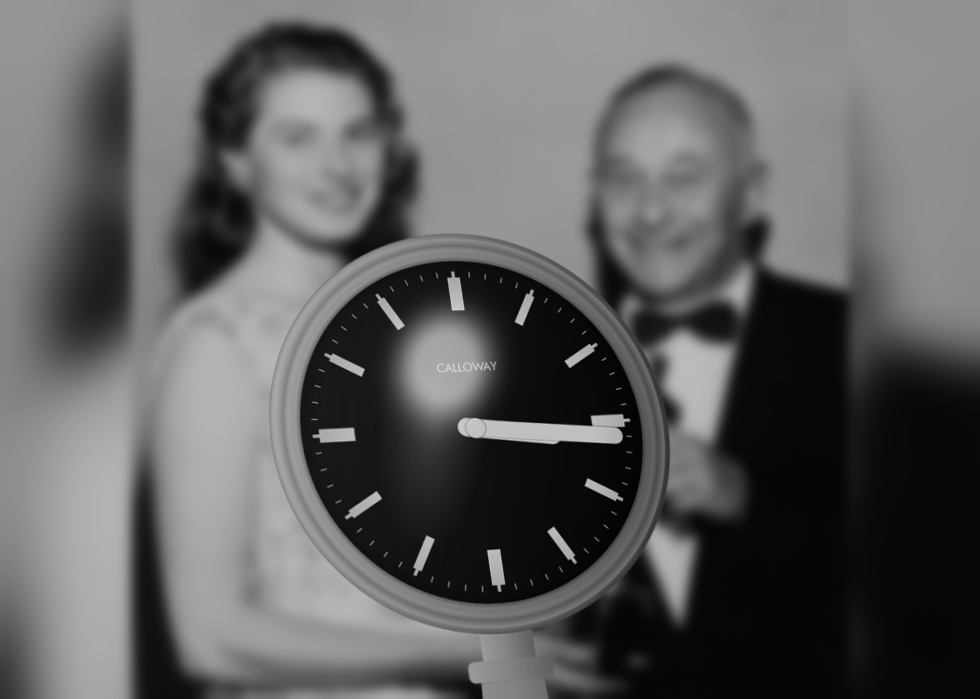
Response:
3.16
